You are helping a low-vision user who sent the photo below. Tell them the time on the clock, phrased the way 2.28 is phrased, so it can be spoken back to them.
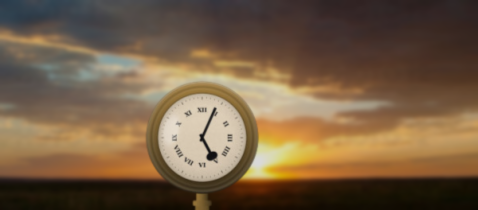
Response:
5.04
